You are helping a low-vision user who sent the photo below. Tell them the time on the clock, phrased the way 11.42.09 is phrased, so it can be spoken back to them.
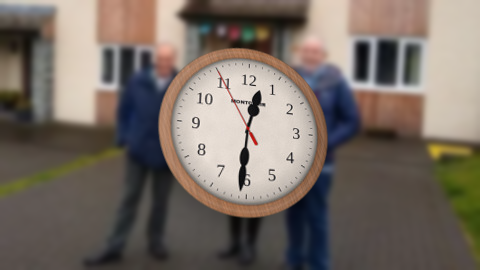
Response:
12.30.55
